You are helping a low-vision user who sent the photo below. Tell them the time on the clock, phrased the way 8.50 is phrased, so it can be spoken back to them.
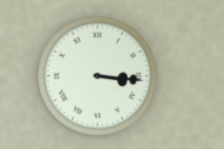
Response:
3.16
